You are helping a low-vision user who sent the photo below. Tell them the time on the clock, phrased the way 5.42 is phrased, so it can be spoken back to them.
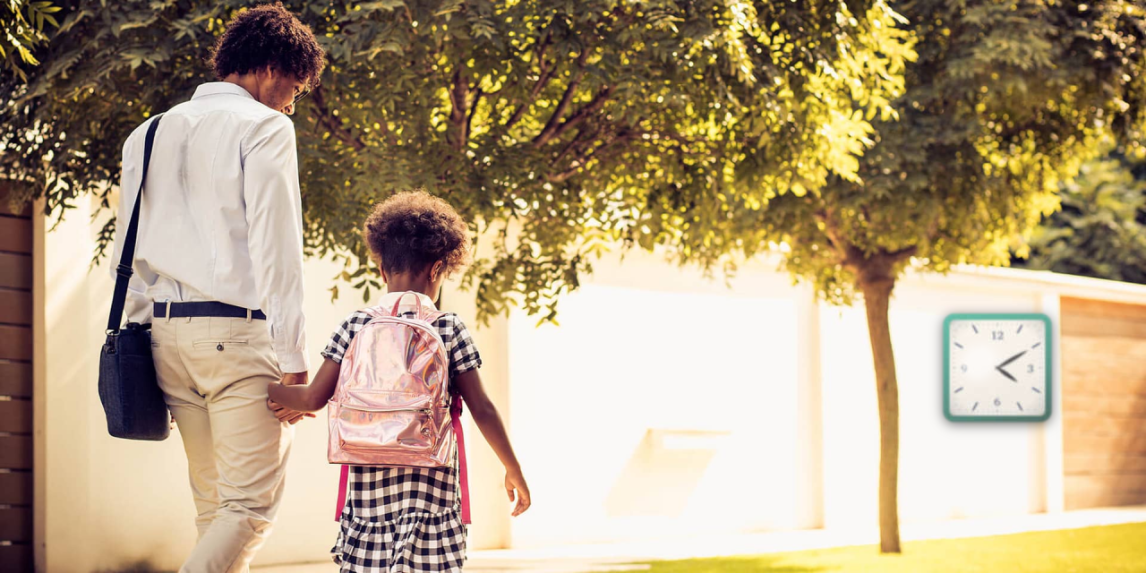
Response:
4.10
